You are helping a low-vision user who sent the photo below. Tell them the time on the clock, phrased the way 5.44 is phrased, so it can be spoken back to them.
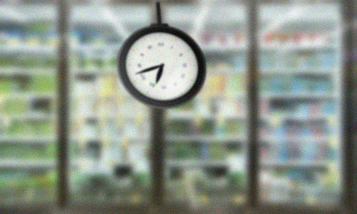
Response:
6.42
